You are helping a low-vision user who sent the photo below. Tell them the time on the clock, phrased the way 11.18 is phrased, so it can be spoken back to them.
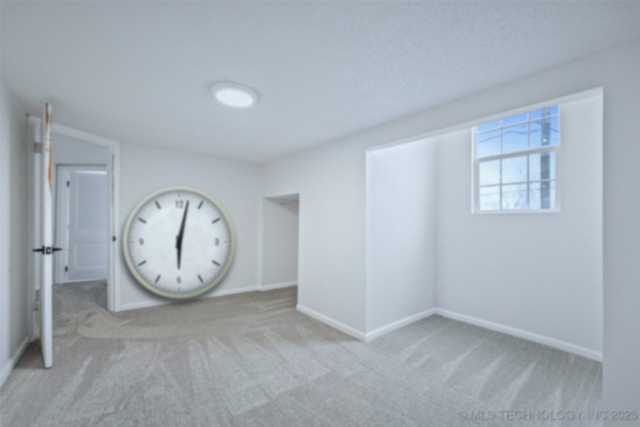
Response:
6.02
